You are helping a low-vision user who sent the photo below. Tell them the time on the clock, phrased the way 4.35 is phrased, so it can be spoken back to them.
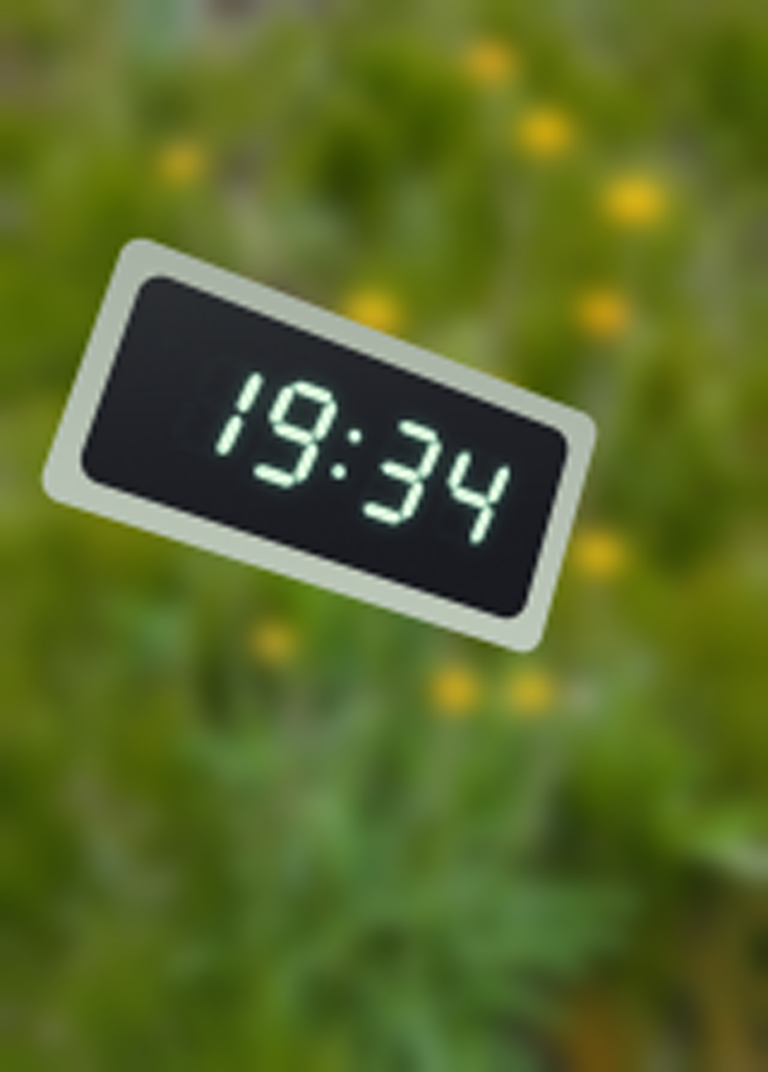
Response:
19.34
